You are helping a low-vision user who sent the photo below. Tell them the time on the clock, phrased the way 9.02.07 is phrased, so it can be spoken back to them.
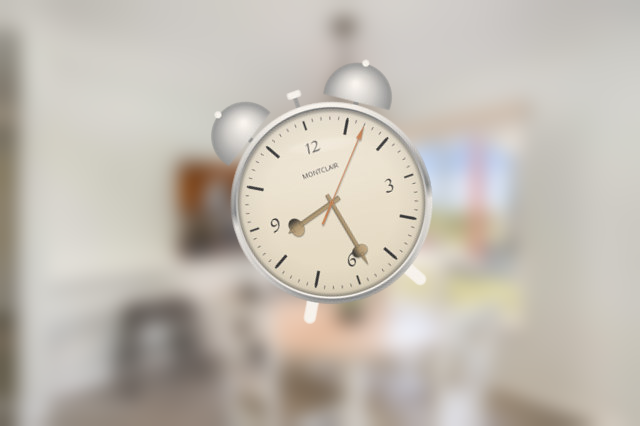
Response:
8.28.07
